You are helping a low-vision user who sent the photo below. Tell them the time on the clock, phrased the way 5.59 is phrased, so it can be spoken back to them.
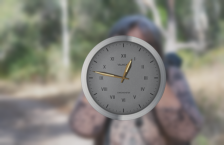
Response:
12.47
